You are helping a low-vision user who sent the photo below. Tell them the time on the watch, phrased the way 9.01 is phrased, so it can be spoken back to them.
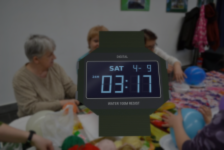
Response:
3.17
